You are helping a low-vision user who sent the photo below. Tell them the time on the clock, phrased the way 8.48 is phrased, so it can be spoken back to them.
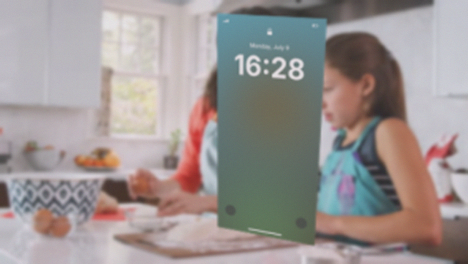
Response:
16.28
